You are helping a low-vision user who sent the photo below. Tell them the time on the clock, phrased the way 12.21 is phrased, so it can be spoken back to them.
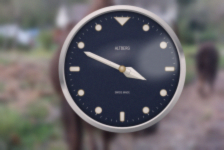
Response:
3.49
